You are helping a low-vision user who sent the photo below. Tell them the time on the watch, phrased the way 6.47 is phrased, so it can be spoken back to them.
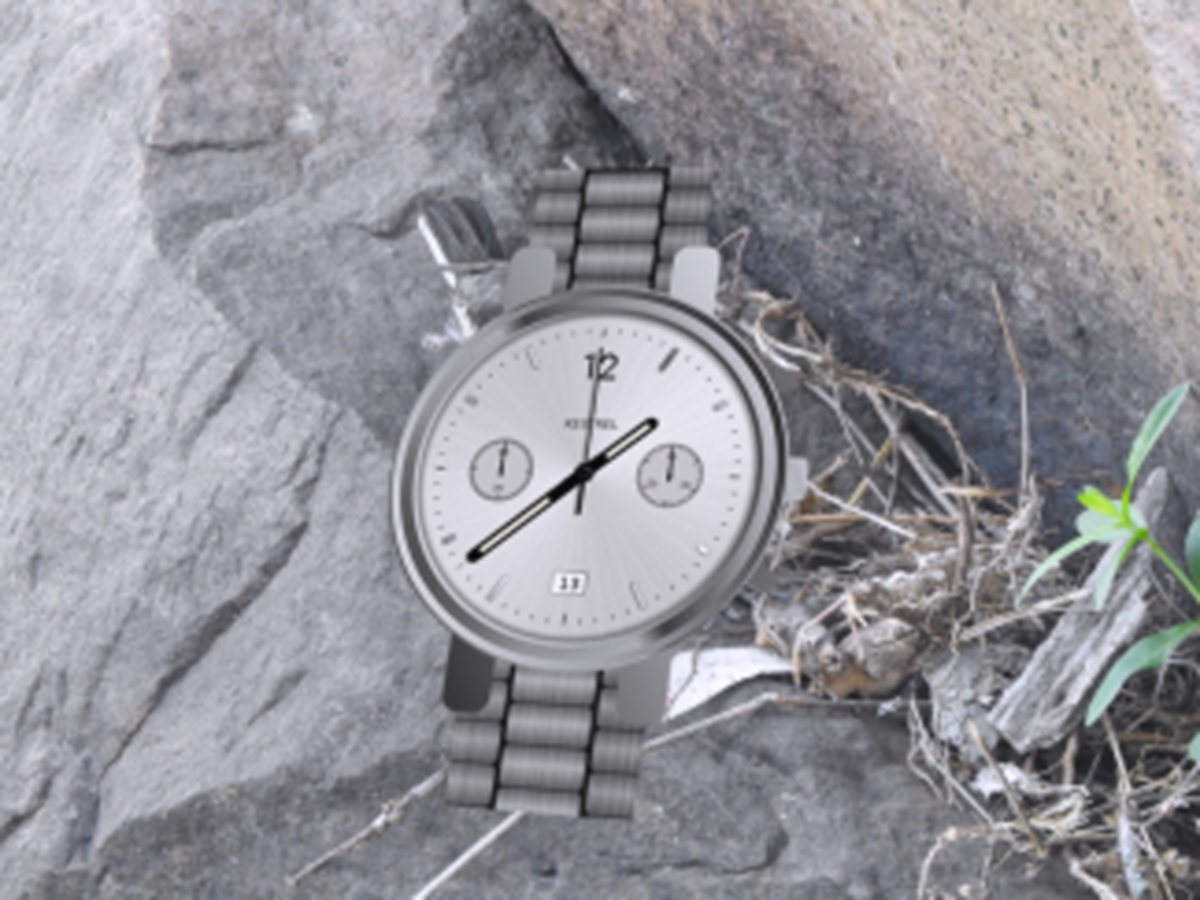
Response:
1.38
